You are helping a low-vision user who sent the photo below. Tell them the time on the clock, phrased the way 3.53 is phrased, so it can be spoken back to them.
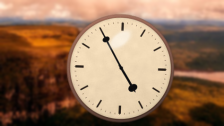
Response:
4.55
